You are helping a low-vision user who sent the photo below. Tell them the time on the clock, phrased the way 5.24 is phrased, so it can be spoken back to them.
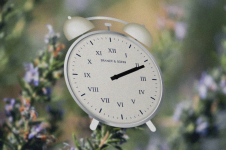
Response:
2.11
